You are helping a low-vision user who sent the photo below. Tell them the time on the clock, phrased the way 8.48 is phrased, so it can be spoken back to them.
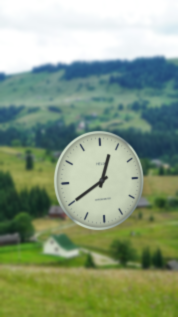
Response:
12.40
